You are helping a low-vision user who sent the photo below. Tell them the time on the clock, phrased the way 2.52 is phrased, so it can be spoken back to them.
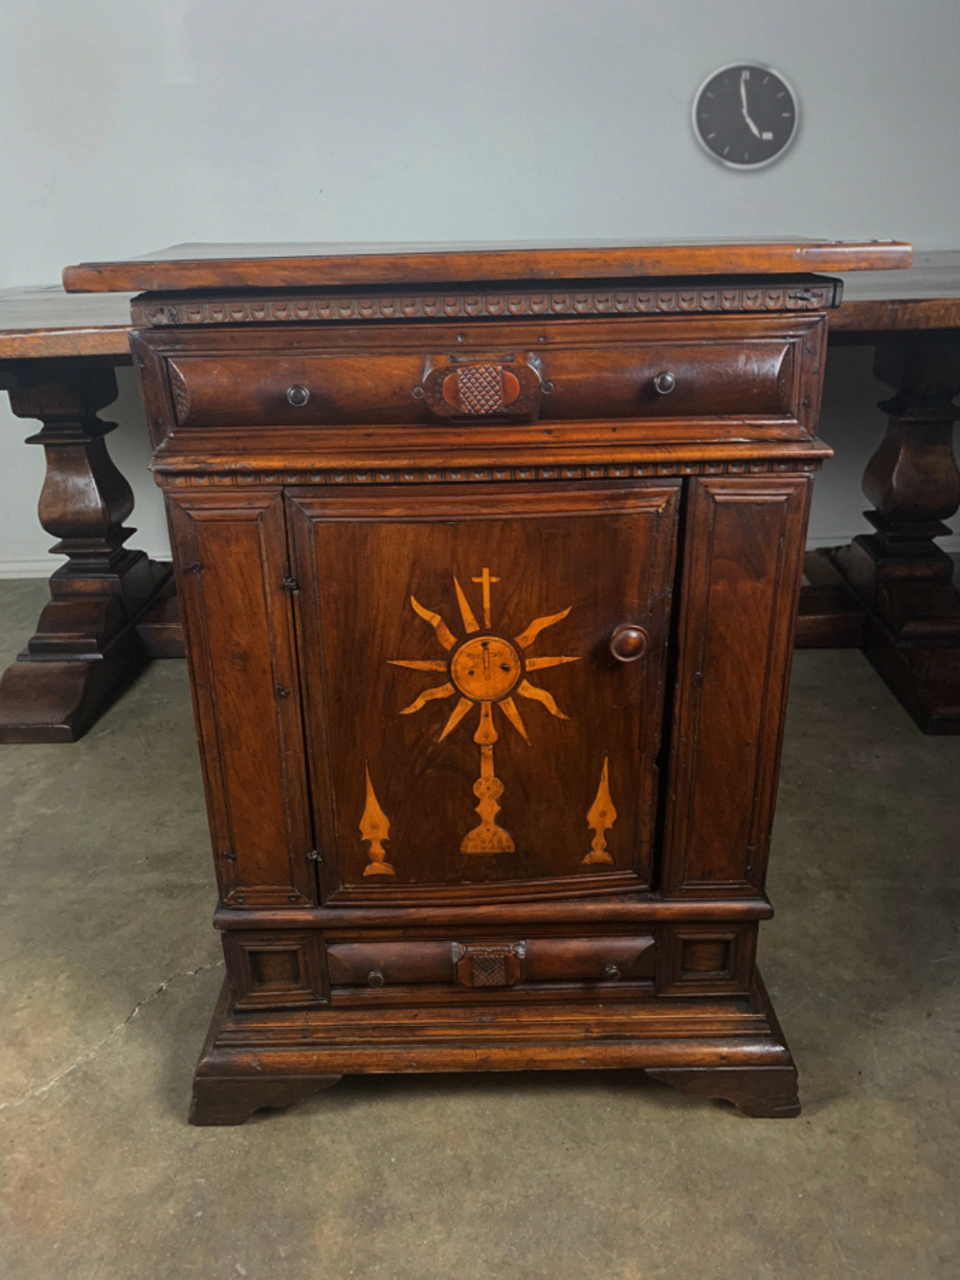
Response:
4.59
